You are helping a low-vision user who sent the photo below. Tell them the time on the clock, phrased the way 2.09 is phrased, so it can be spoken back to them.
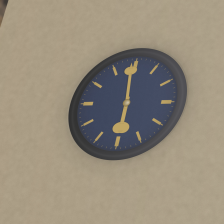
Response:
5.59
